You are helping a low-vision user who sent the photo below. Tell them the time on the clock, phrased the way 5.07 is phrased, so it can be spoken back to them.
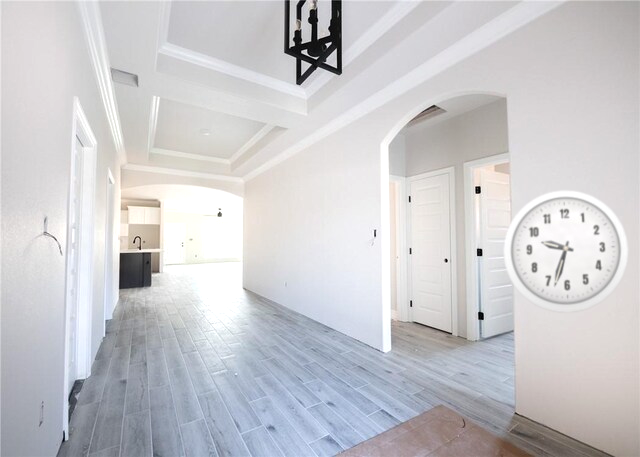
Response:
9.33
